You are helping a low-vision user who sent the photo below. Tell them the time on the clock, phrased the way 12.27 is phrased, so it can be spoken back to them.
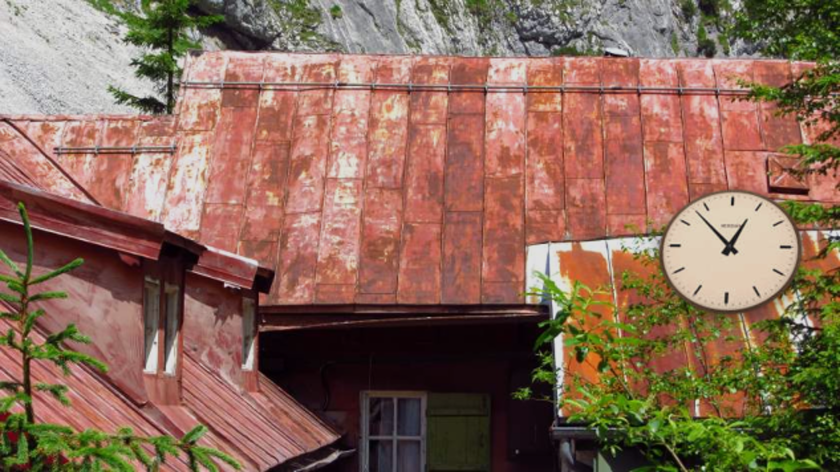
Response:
12.53
